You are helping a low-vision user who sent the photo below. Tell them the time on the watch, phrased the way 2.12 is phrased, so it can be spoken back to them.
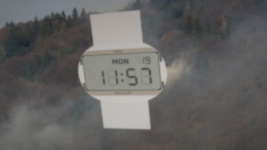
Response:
11.57
